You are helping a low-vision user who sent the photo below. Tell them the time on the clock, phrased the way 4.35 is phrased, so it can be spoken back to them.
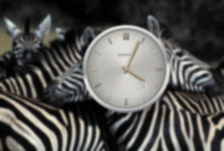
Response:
4.04
